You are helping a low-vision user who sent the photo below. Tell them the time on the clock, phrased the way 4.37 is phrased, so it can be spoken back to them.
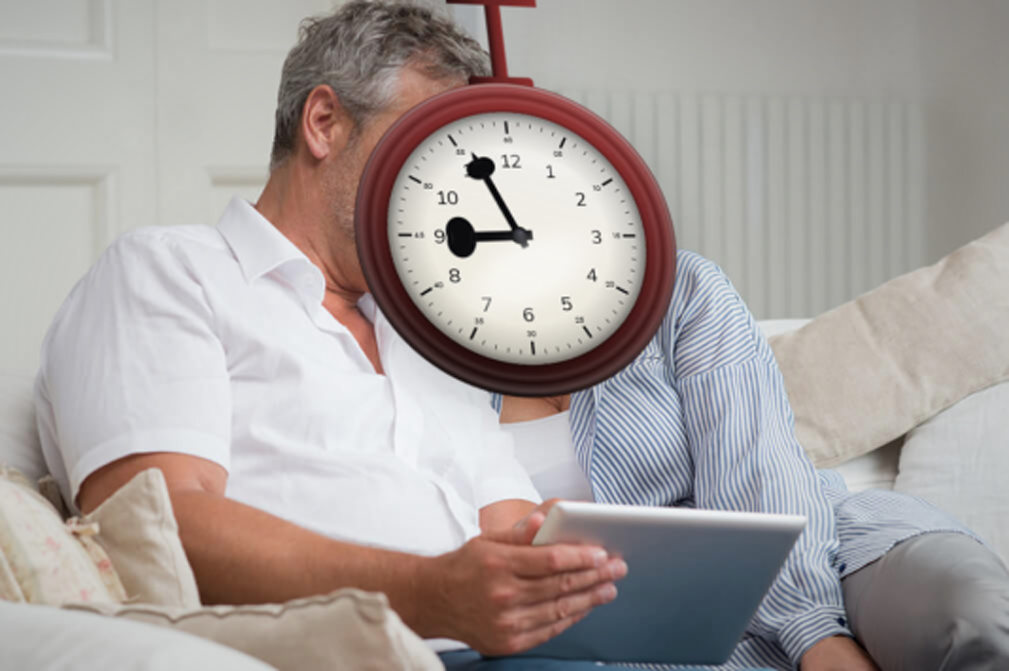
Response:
8.56
